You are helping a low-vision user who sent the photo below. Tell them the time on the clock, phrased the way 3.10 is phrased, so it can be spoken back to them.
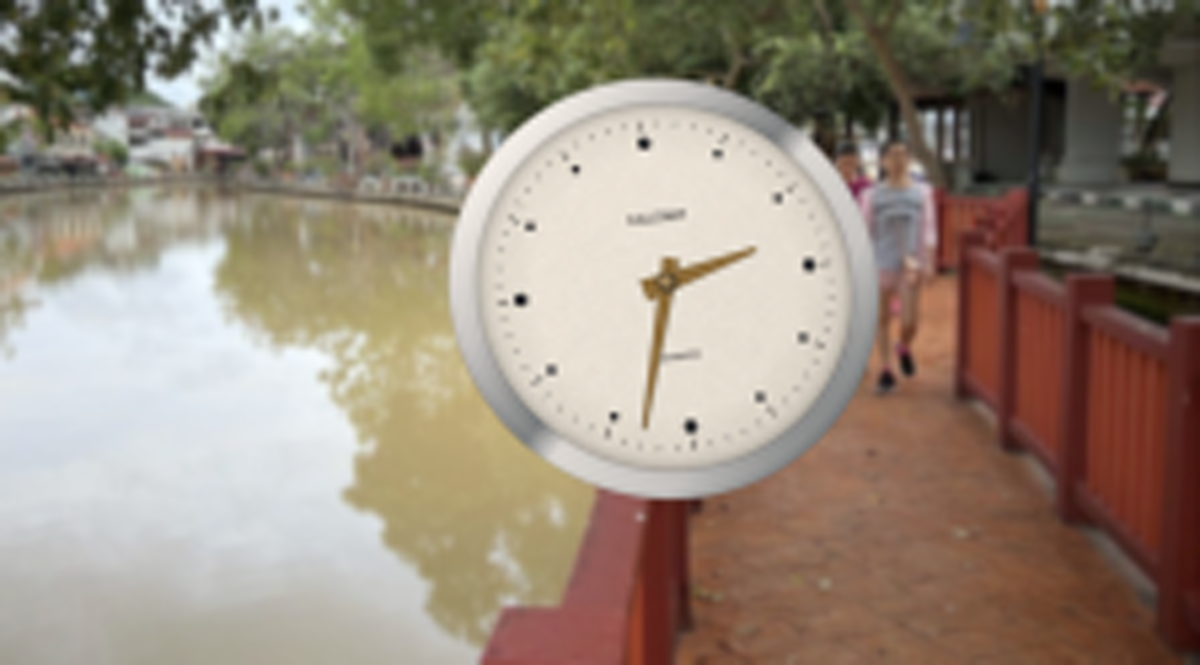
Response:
2.33
